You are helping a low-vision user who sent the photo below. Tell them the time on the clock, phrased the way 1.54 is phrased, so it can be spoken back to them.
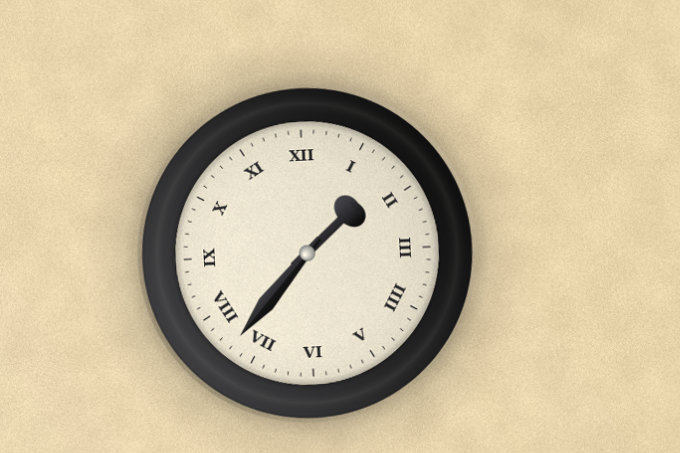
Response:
1.37
